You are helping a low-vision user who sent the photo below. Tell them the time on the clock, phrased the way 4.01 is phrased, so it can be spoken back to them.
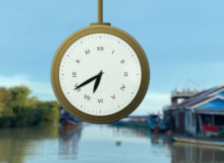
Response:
6.40
